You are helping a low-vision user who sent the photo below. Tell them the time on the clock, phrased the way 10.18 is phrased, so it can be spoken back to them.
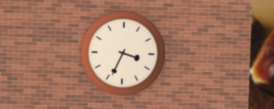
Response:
3.34
